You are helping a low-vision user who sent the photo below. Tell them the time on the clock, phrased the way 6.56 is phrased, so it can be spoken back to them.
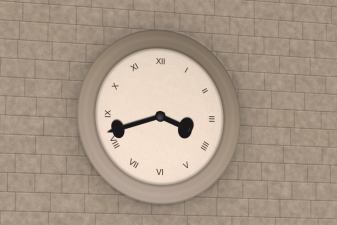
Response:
3.42
